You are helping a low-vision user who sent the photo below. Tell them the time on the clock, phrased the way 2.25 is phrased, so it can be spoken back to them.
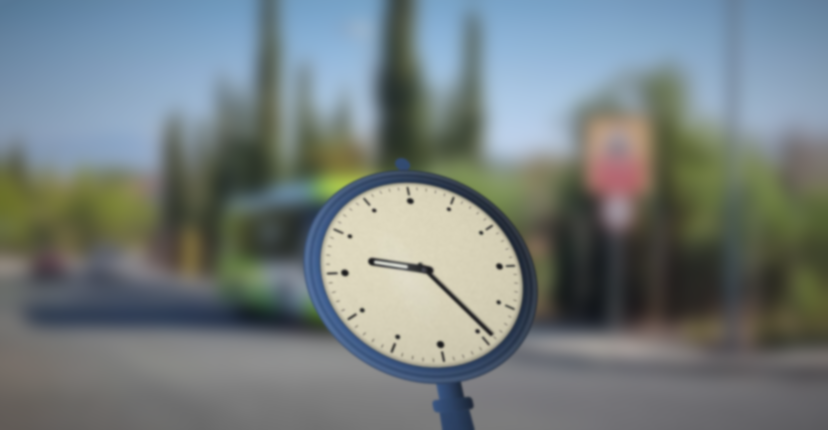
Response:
9.24
